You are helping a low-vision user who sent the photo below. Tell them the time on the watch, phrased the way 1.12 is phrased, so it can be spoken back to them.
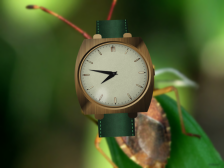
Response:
7.47
